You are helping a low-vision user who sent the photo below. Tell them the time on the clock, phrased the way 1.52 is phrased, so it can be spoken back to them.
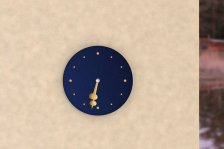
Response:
6.32
